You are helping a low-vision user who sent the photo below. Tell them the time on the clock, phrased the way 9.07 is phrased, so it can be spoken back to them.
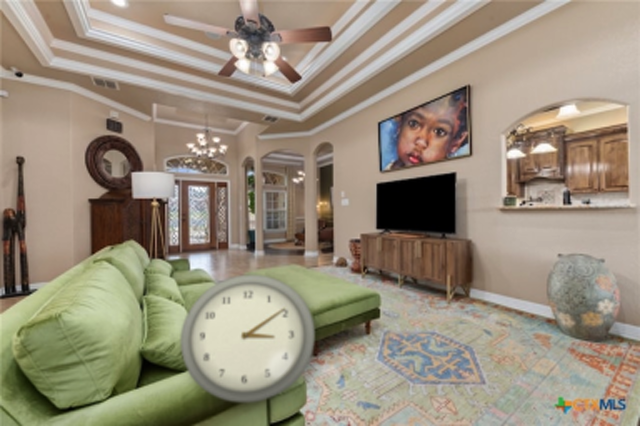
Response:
3.09
